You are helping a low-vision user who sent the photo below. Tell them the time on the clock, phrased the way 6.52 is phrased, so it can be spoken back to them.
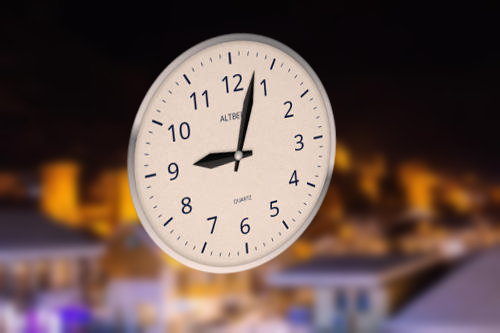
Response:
9.03
